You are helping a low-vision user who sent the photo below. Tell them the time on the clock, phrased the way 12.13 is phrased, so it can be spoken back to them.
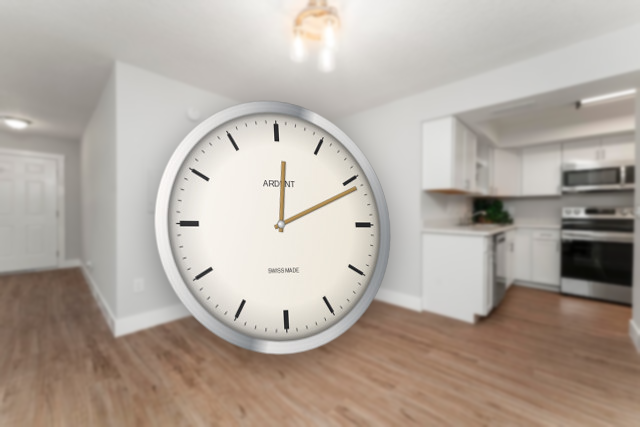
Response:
12.11
